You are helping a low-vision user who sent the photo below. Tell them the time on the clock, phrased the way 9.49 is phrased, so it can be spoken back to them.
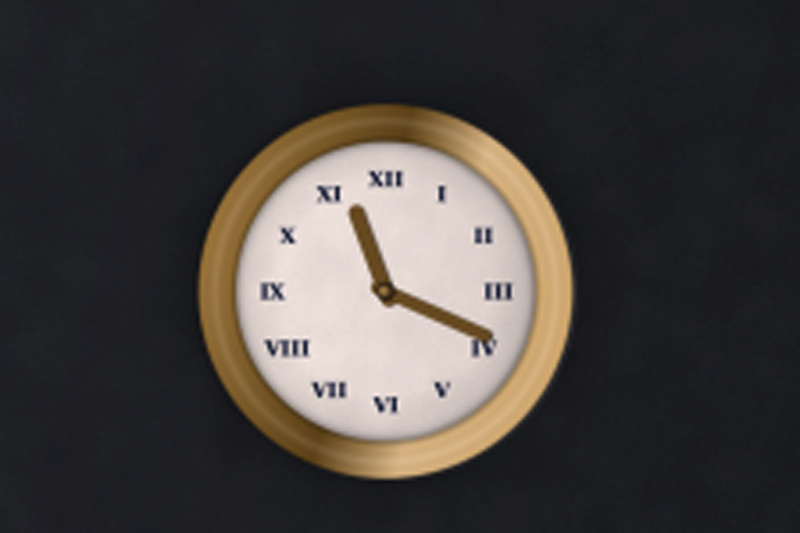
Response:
11.19
